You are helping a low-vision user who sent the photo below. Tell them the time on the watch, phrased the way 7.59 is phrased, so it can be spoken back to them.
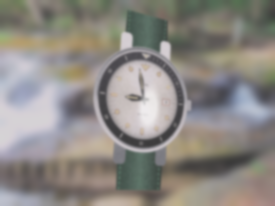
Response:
8.58
